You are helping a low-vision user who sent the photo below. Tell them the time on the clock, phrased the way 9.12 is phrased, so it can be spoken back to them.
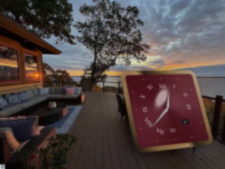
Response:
12.38
